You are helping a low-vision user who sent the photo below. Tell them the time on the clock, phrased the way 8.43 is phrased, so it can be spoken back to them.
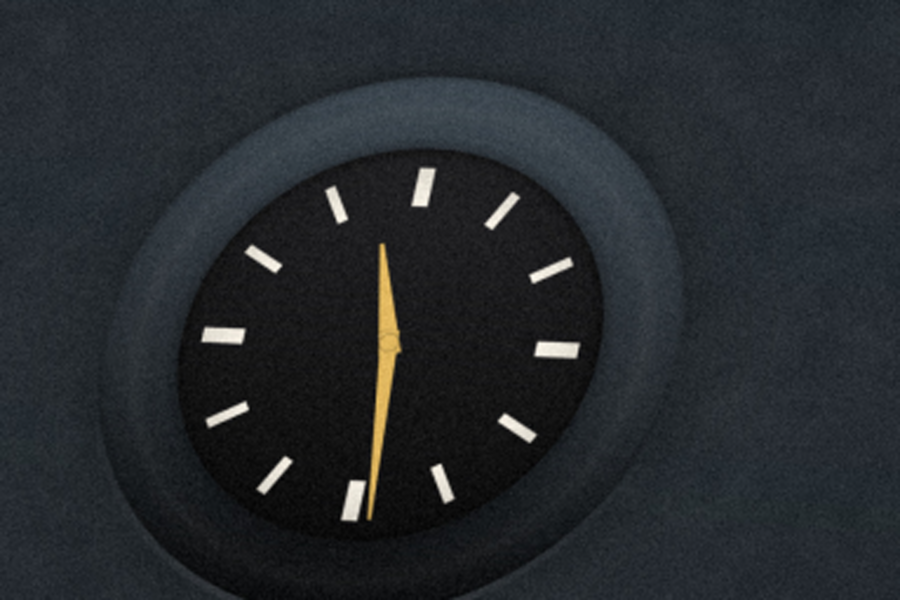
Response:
11.29
